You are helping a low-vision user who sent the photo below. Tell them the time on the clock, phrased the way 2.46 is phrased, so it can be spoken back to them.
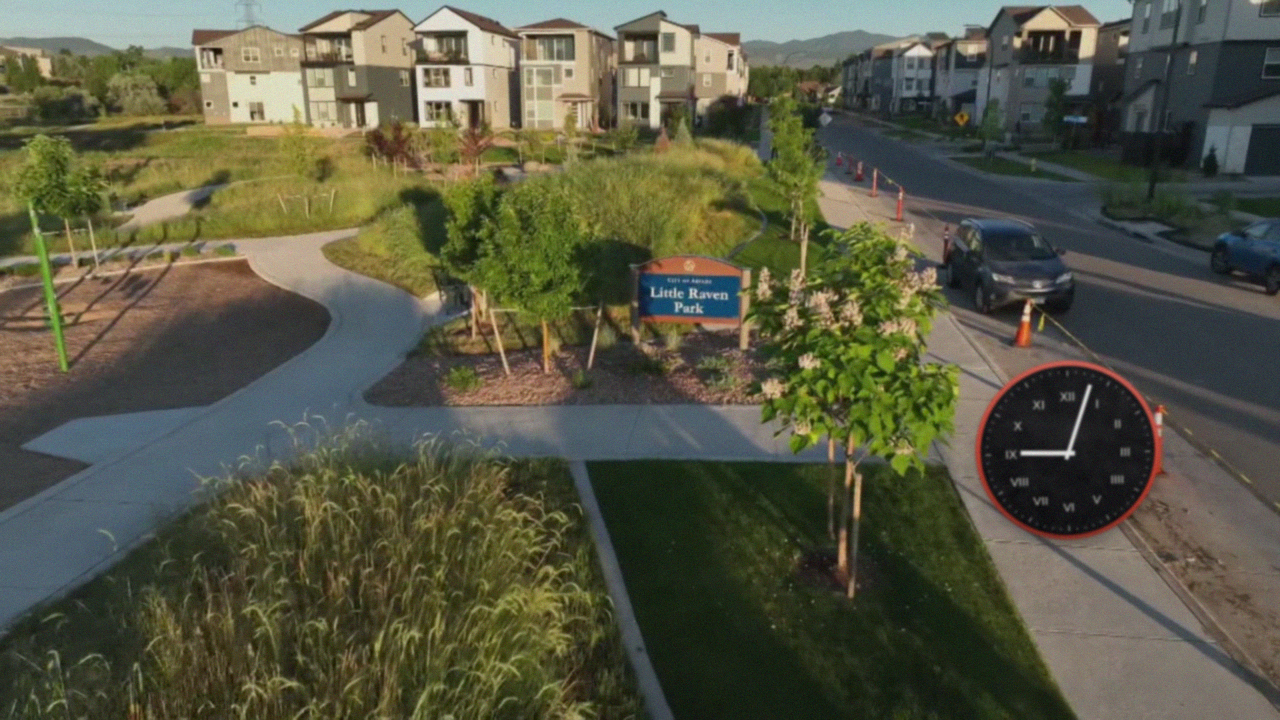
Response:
9.03
